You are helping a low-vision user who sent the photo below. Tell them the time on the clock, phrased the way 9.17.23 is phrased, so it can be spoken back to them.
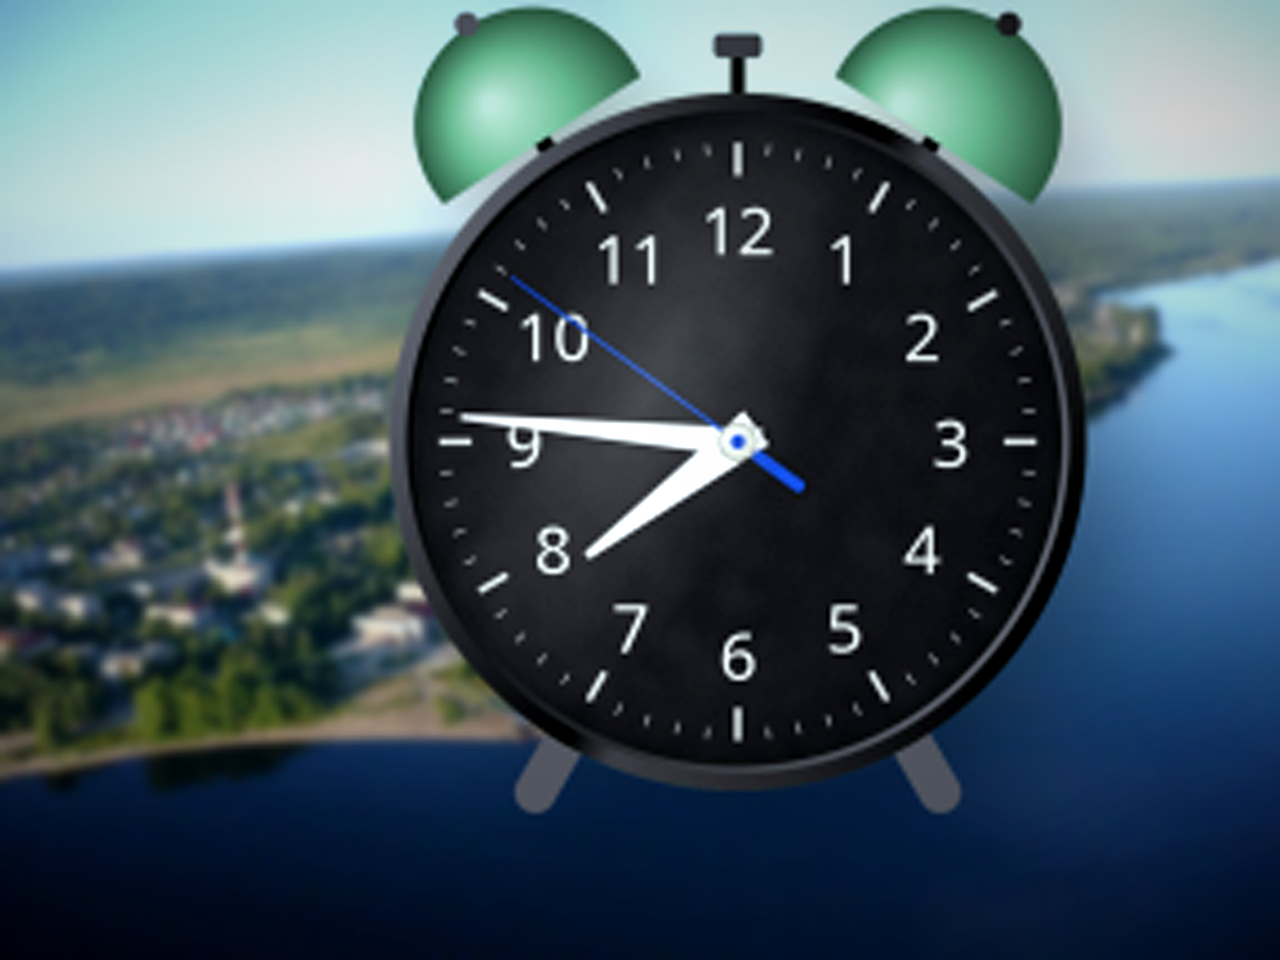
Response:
7.45.51
